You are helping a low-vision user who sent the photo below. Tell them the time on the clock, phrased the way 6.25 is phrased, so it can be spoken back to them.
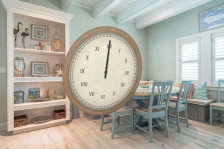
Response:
12.00
